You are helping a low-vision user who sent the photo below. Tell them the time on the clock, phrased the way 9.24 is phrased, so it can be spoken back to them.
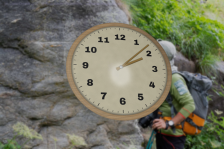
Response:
2.08
